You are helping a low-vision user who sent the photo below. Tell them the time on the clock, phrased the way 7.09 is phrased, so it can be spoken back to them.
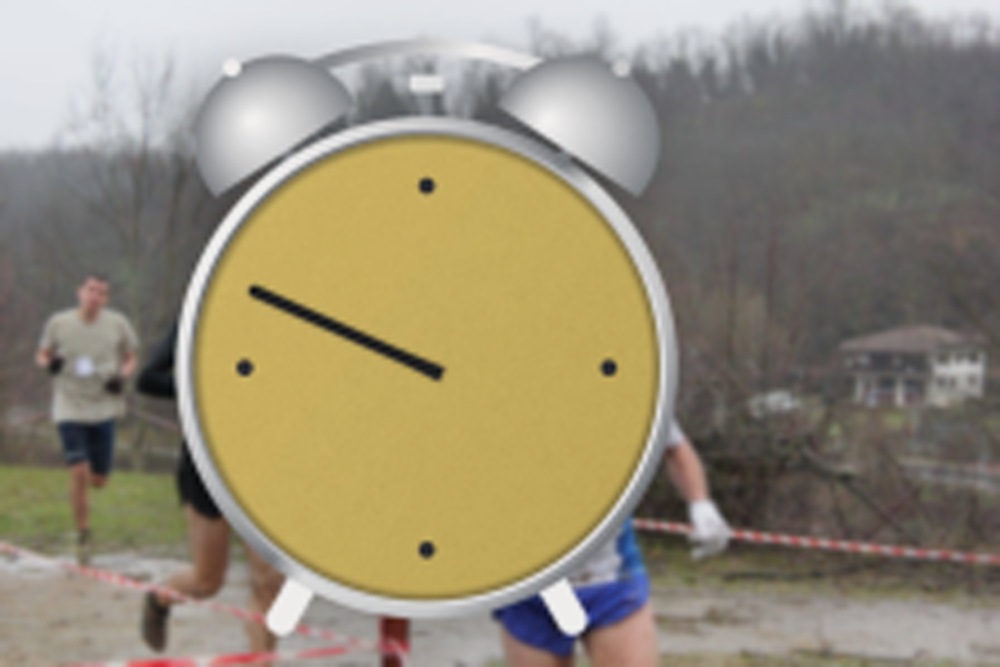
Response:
9.49
